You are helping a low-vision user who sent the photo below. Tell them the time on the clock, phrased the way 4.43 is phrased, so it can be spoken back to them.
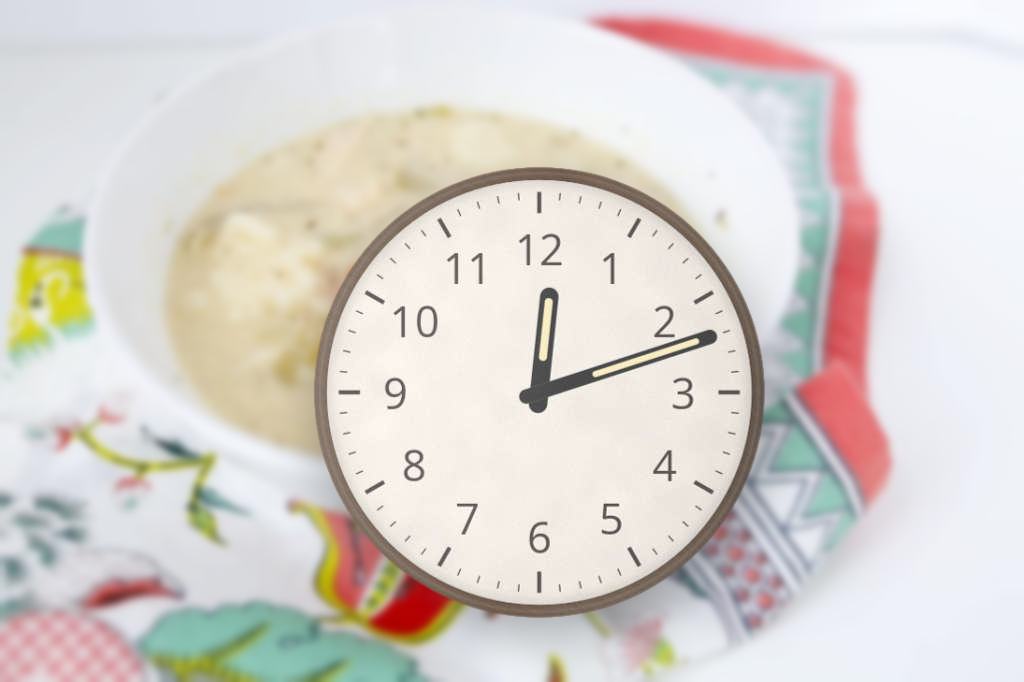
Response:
12.12
